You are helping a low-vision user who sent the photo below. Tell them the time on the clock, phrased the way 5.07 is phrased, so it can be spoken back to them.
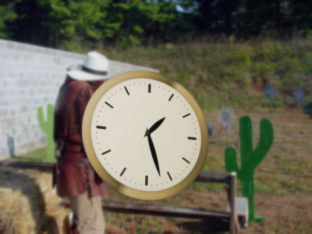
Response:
1.27
